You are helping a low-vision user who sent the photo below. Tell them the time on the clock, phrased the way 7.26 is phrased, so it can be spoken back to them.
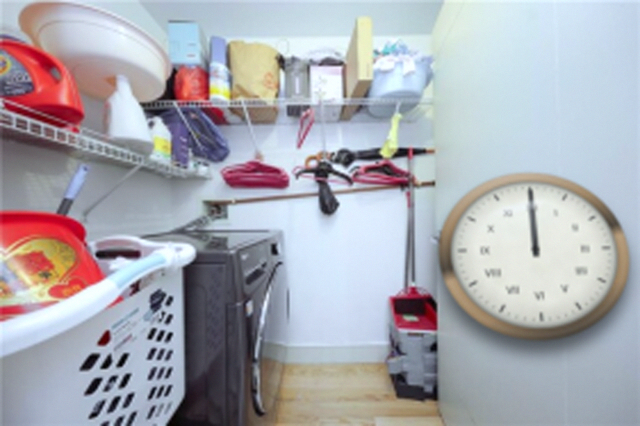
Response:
12.00
